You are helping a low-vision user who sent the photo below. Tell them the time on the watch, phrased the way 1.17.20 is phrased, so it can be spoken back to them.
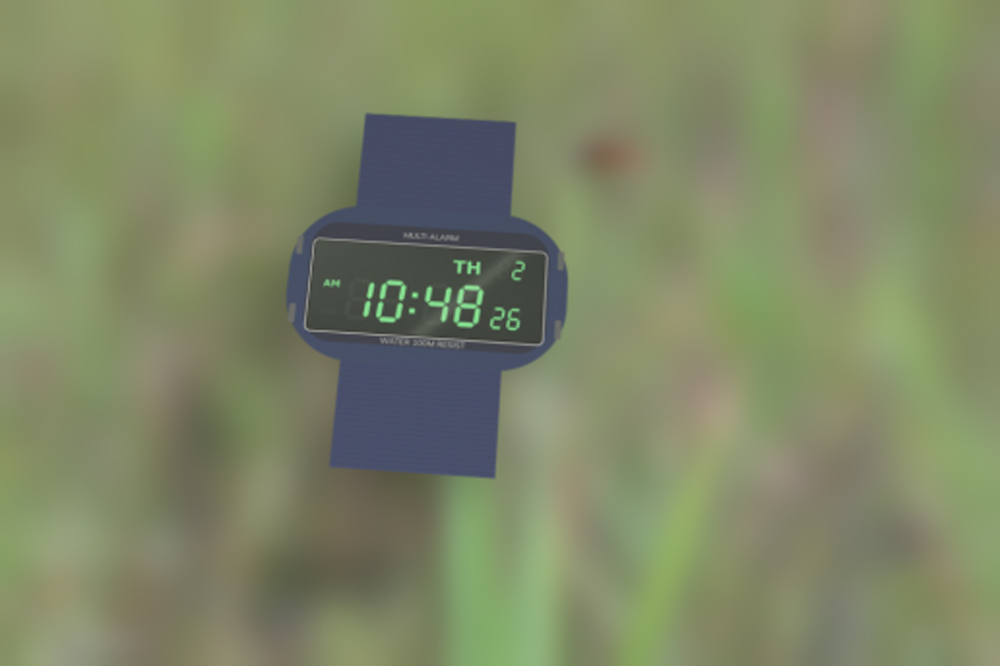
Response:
10.48.26
